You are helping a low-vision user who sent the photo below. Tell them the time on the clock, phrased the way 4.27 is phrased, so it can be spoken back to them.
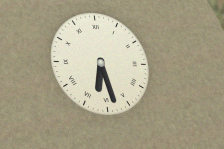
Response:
6.28
